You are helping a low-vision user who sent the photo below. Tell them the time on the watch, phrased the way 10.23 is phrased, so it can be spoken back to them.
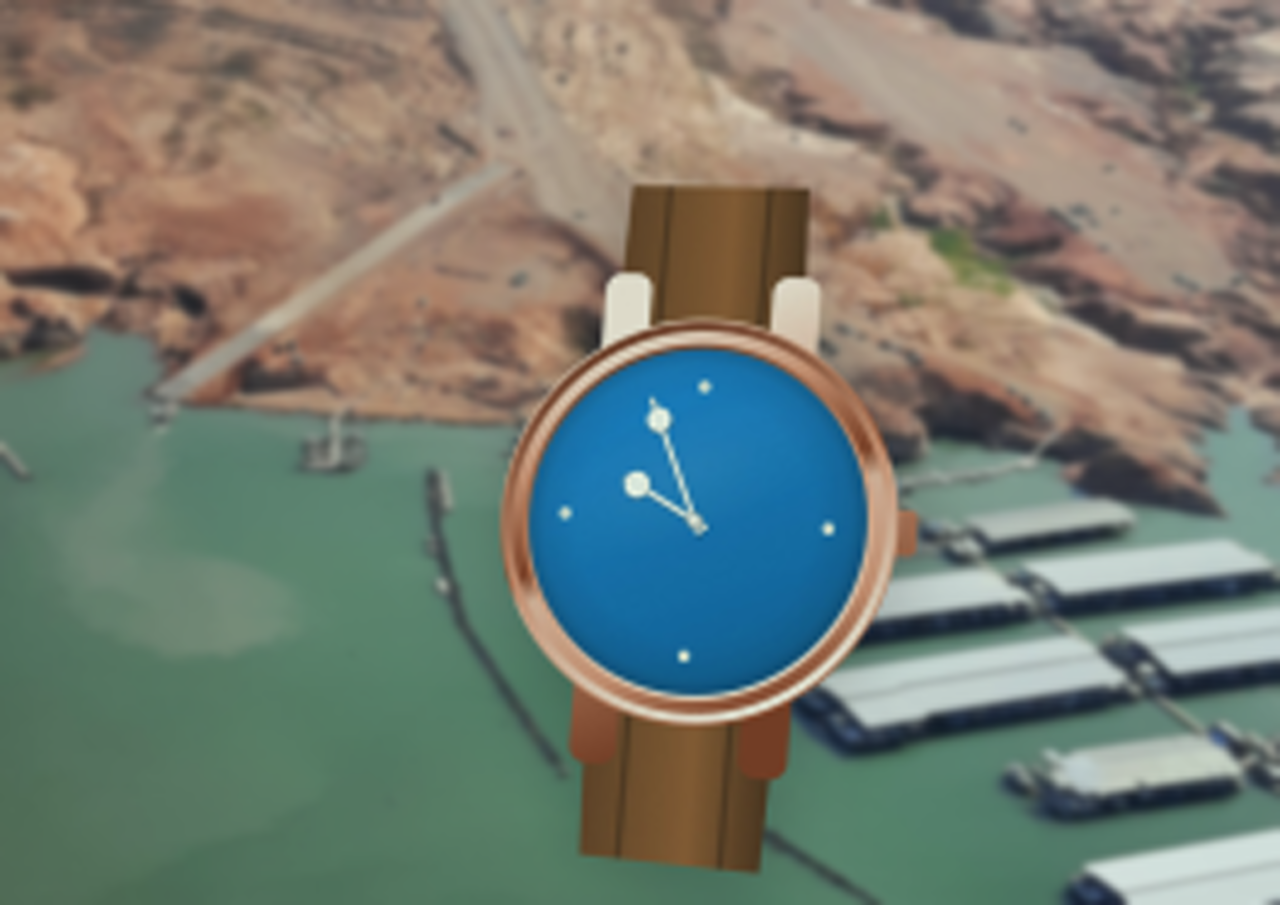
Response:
9.56
